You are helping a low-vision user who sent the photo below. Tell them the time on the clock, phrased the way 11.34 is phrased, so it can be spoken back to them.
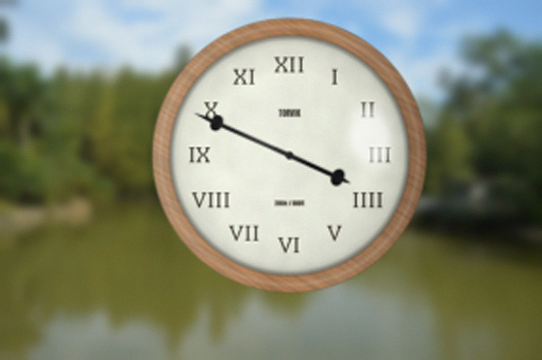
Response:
3.49
